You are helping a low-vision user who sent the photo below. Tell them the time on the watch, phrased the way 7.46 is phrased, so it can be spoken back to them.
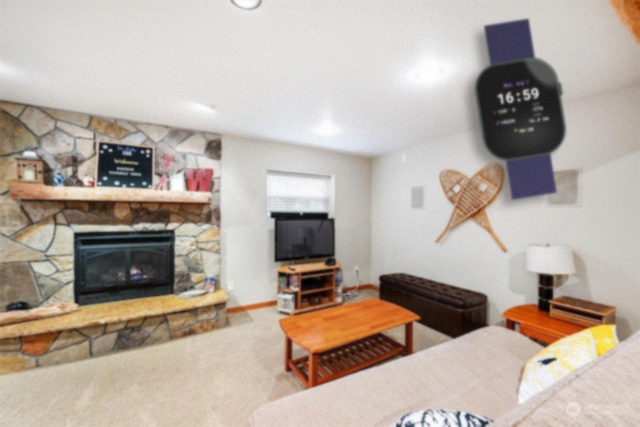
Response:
16.59
